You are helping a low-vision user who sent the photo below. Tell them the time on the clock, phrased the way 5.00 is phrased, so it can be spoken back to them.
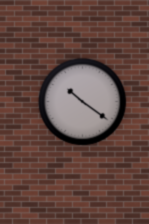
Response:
10.21
